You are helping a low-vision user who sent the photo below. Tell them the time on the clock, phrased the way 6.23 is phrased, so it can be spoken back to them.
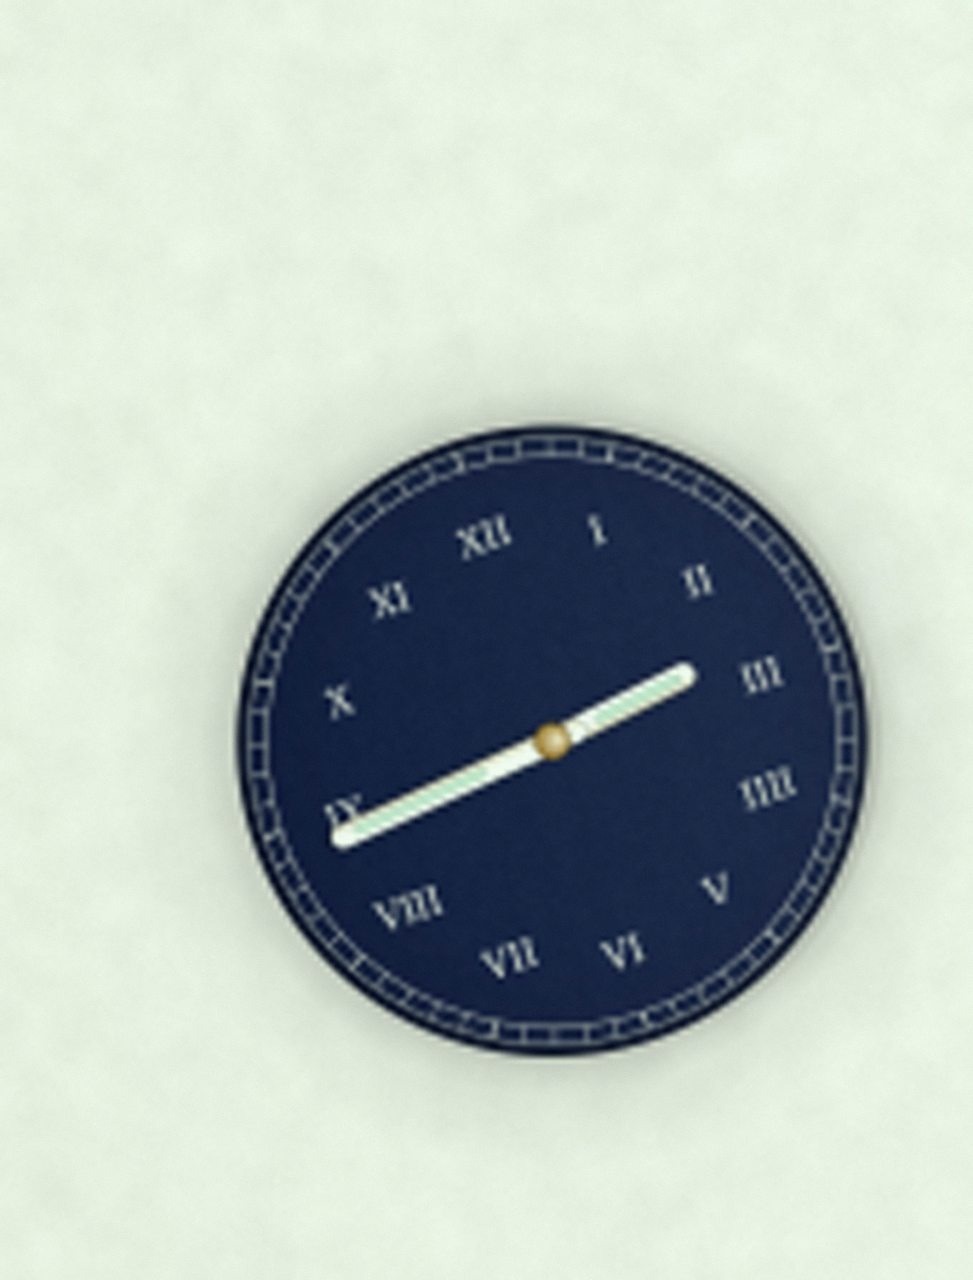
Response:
2.44
